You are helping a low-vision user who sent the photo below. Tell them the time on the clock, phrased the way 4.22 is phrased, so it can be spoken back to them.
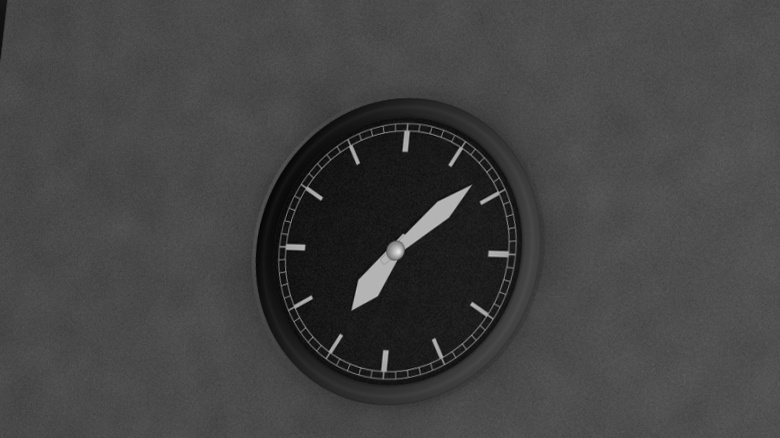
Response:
7.08
